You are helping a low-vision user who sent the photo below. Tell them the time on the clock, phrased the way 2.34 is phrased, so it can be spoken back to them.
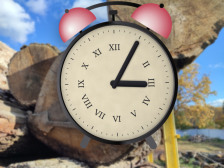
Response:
3.05
